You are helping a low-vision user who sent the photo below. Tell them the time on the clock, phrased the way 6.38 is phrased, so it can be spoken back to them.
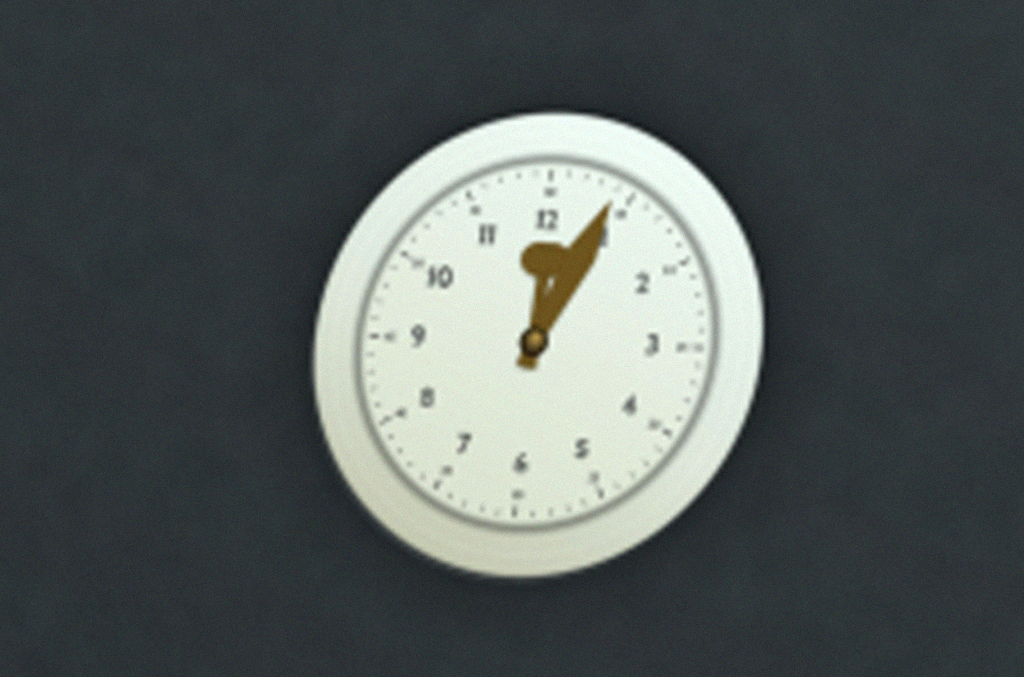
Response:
12.04
